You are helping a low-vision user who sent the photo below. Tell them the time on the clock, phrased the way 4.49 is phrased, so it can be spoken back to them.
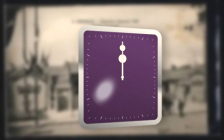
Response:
12.00
